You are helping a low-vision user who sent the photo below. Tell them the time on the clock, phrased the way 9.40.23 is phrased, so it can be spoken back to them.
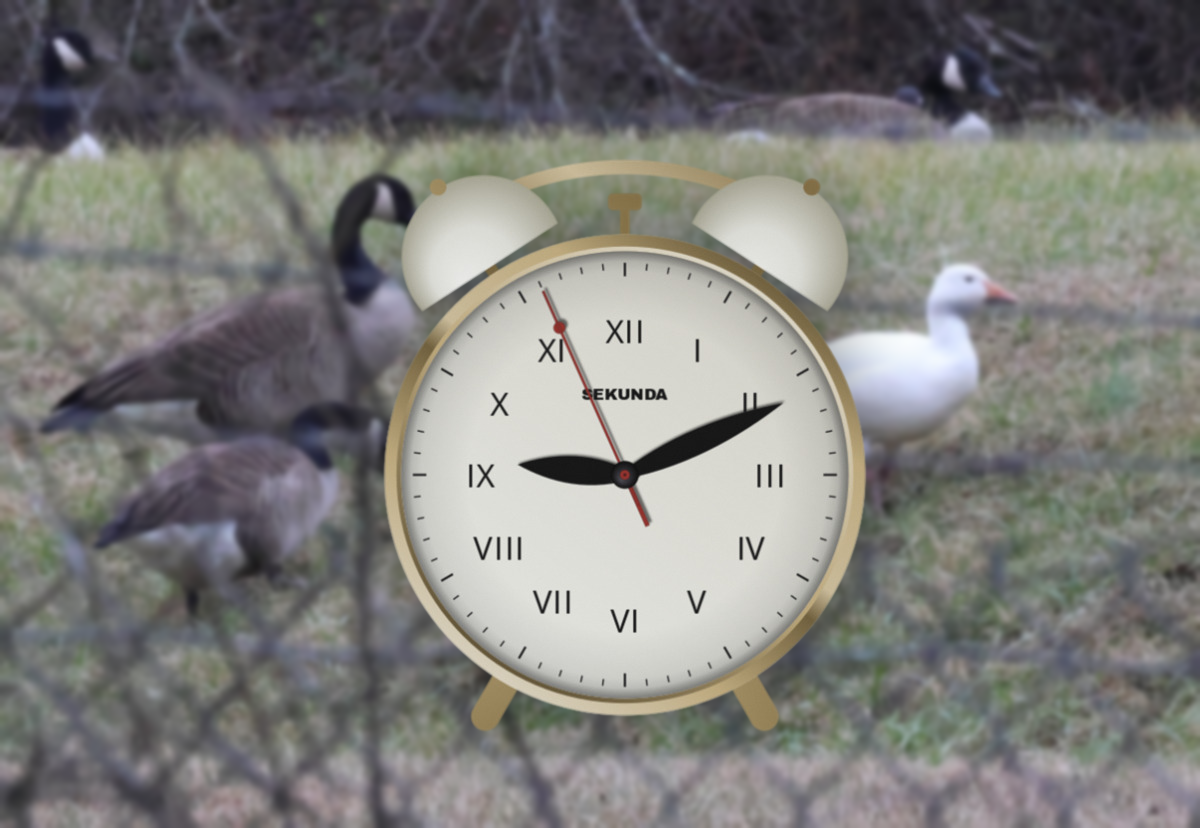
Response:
9.10.56
